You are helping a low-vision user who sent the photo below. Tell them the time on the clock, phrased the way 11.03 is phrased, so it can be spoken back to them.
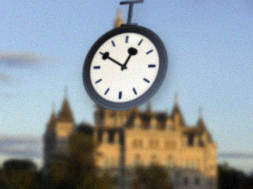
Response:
12.50
